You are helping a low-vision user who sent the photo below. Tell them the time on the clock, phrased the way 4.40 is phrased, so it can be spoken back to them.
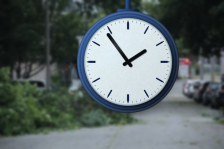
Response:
1.54
